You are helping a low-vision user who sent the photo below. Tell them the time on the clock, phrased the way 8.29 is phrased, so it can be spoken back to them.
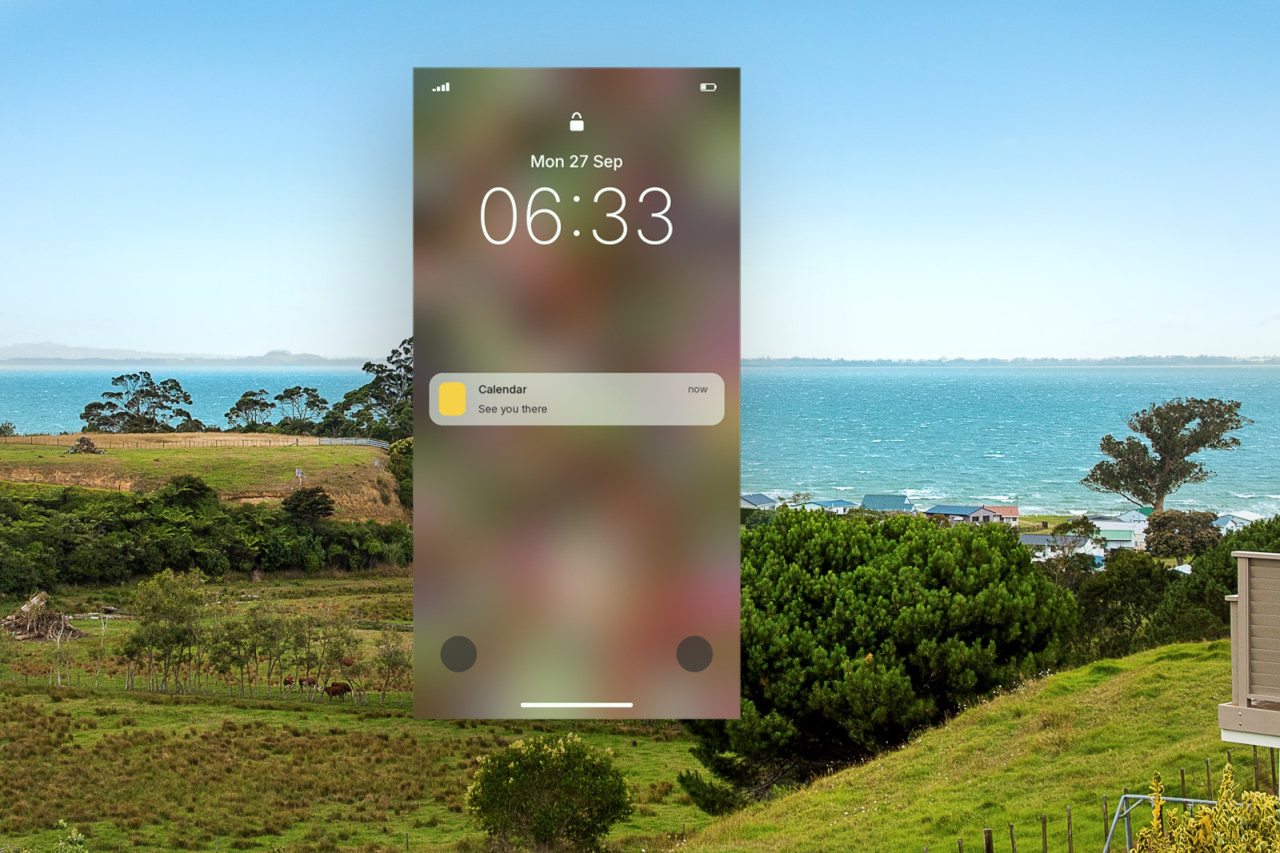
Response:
6.33
